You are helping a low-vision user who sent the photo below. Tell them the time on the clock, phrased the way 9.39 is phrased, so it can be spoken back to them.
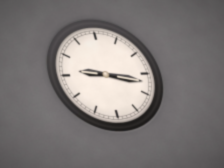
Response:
9.17
